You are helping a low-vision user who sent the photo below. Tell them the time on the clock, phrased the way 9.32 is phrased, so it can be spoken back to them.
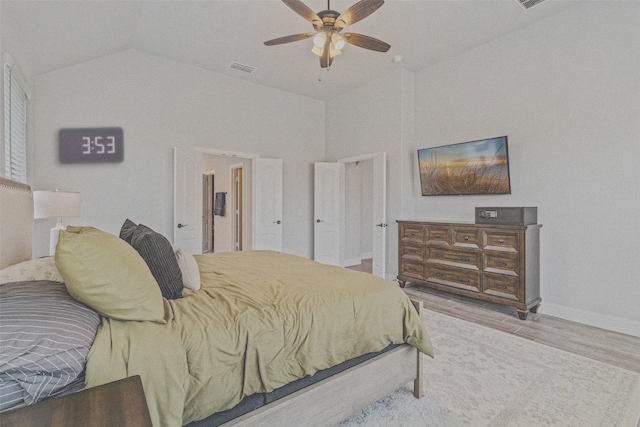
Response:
3.53
